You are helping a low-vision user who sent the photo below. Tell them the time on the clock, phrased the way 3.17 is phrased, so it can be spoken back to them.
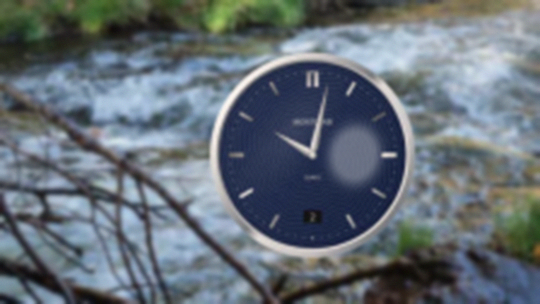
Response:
10.02
